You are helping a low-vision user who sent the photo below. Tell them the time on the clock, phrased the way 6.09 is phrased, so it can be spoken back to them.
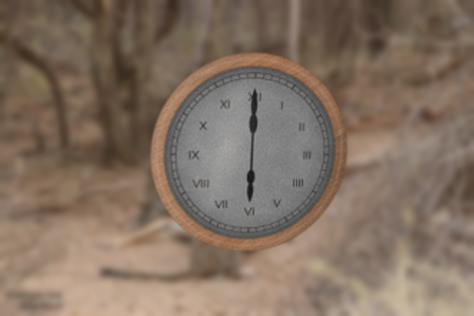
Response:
6.00
